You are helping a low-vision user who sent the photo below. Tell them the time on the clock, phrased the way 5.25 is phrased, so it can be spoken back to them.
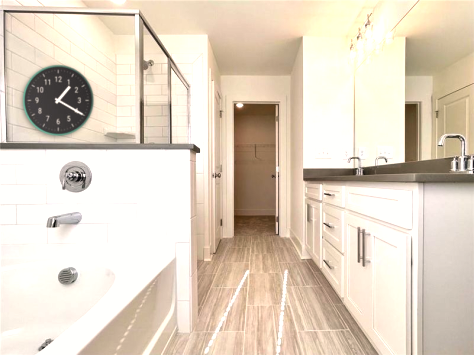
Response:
1.20
